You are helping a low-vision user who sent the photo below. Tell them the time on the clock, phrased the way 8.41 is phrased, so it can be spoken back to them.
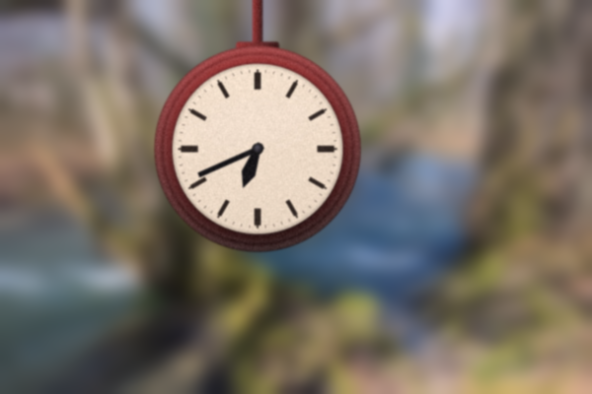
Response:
6.41
